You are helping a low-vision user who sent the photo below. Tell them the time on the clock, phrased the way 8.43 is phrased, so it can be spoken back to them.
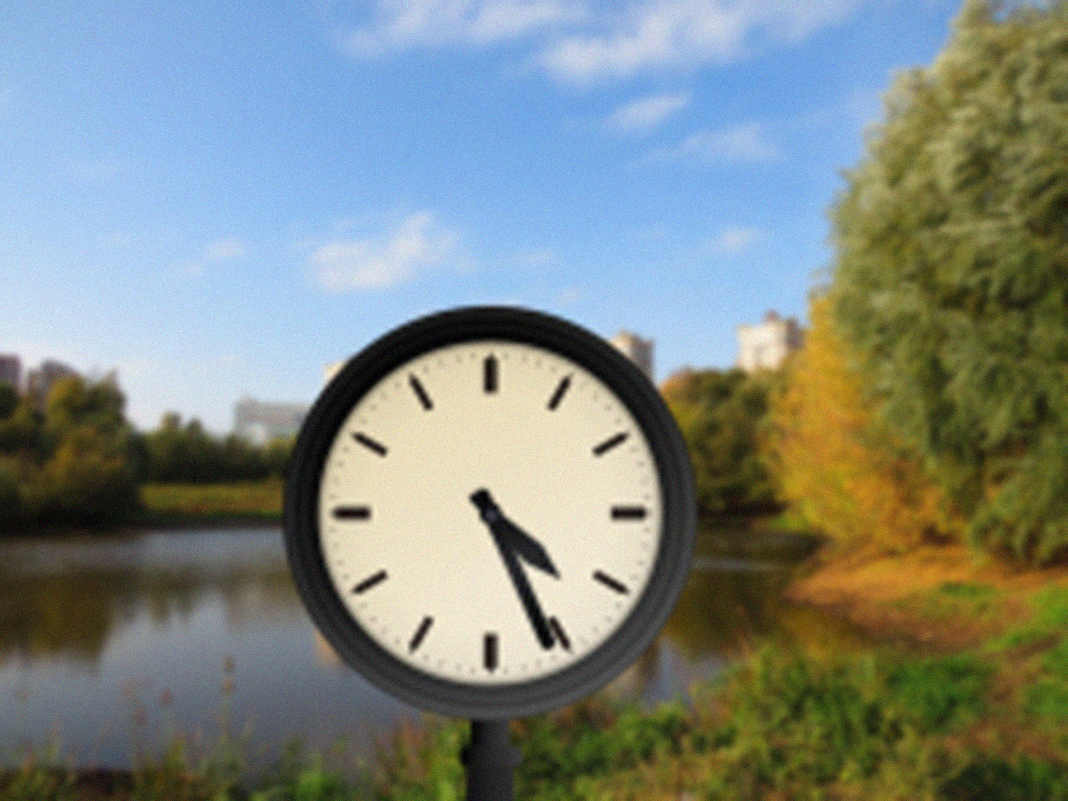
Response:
4.26
